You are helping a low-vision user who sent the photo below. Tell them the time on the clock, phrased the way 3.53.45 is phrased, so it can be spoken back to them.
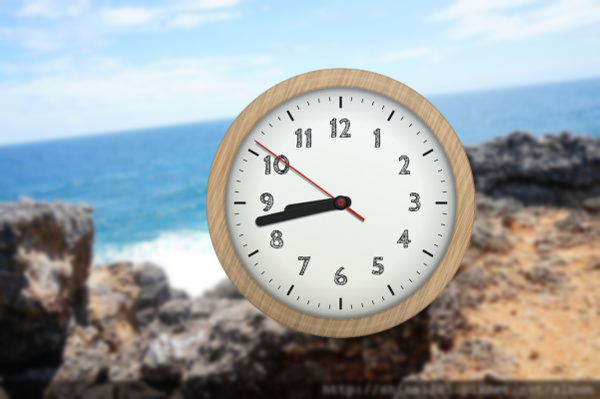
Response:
8.42.51
